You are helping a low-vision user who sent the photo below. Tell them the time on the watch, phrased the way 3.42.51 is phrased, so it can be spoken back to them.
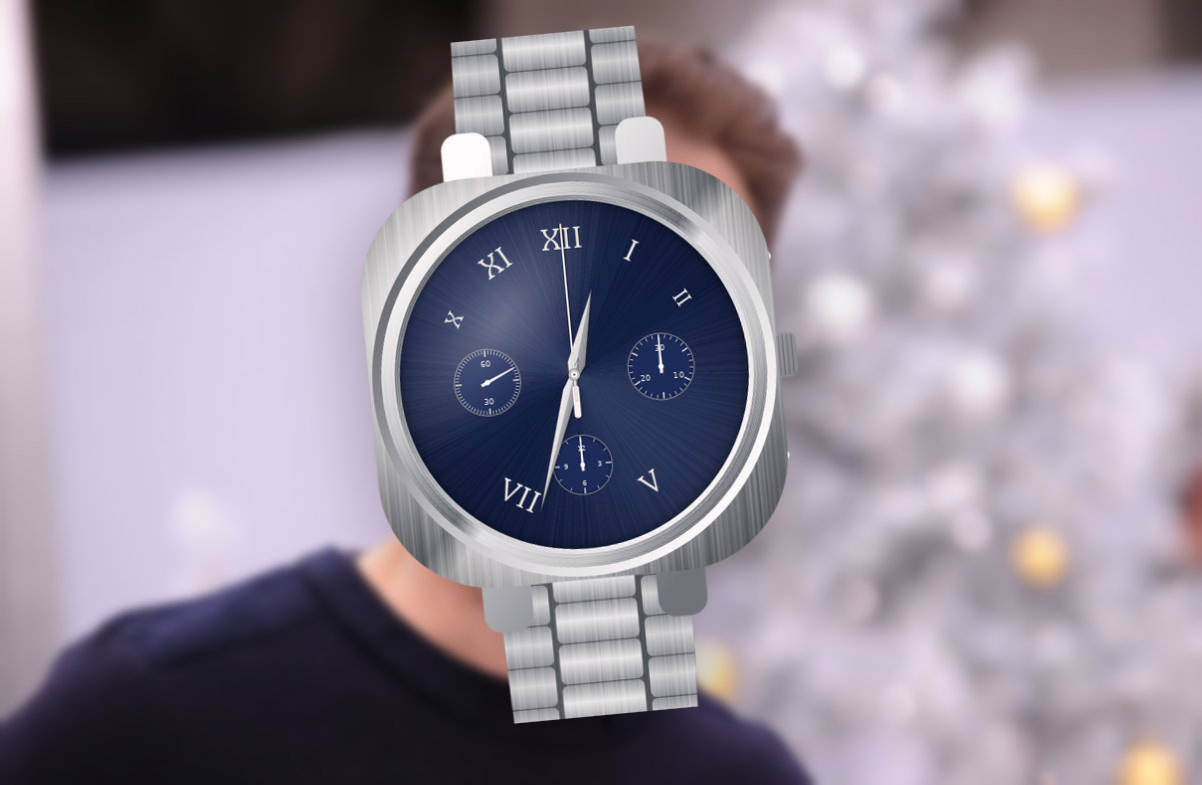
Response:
12.33.11
